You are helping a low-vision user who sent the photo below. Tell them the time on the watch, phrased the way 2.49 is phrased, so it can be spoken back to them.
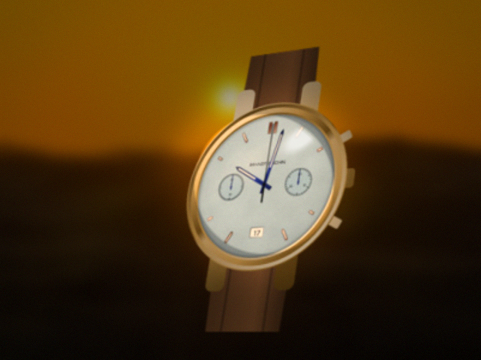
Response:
10.02
